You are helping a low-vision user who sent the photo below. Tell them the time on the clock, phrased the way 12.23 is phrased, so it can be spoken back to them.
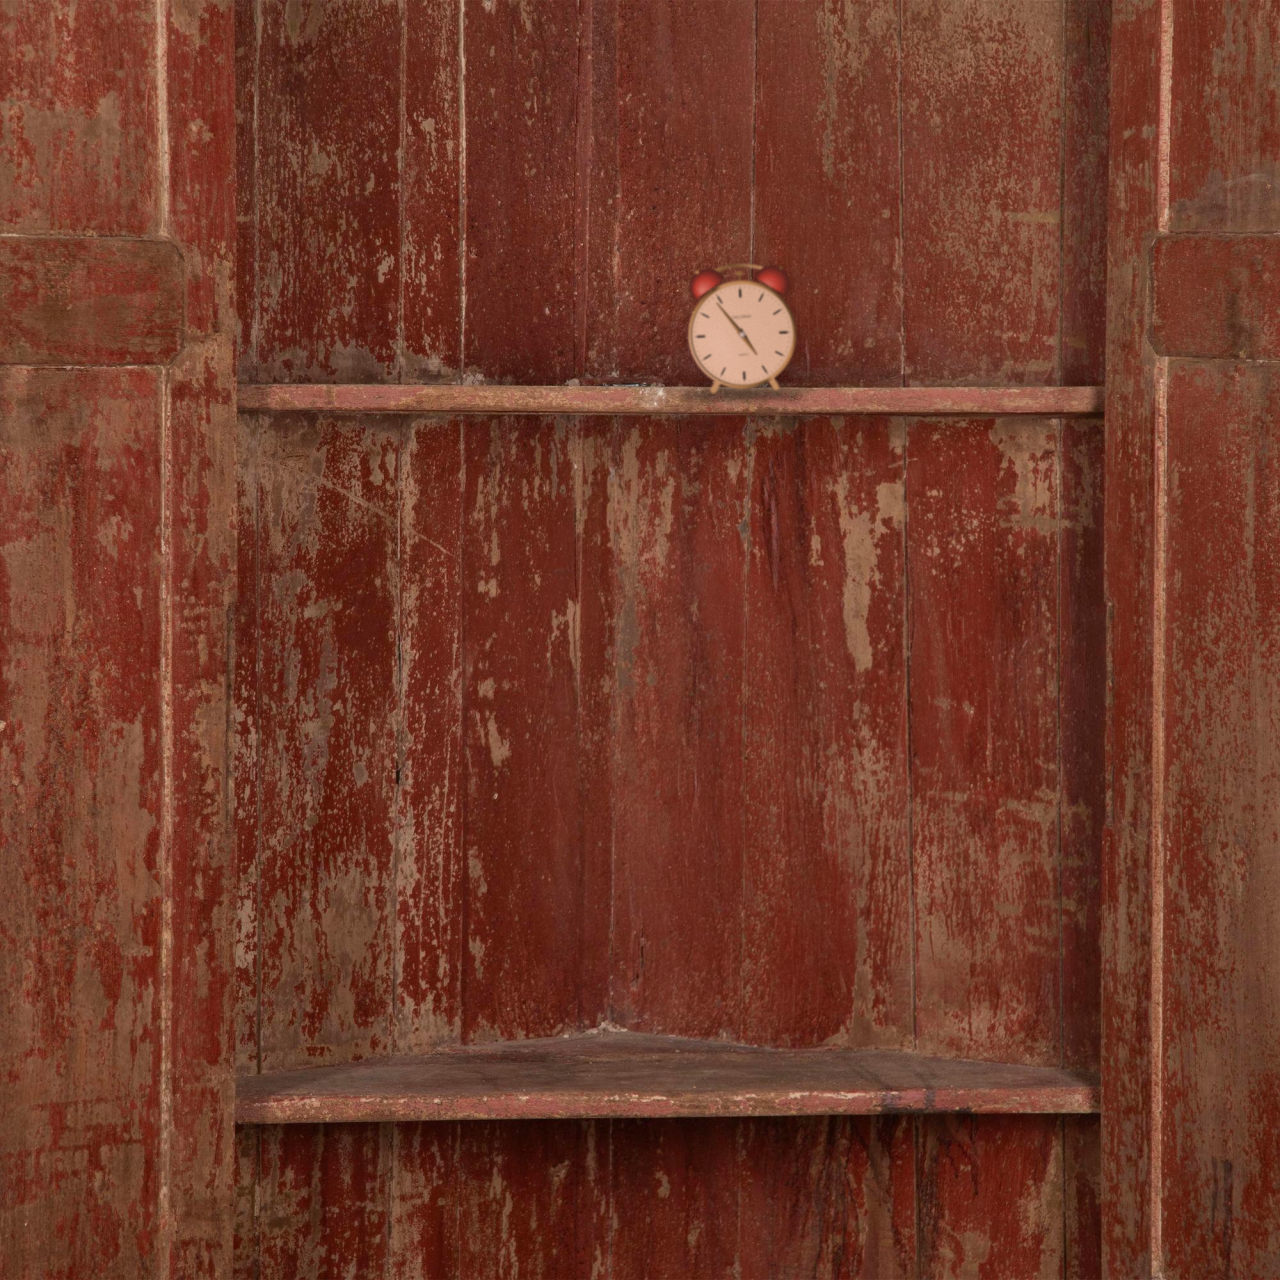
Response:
4.54
